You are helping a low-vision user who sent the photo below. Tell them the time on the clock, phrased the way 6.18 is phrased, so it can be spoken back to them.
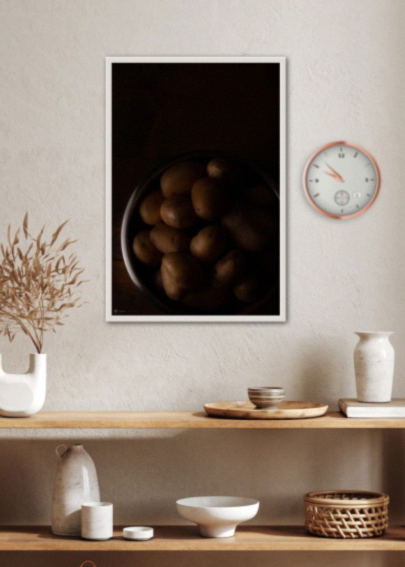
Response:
9.53
